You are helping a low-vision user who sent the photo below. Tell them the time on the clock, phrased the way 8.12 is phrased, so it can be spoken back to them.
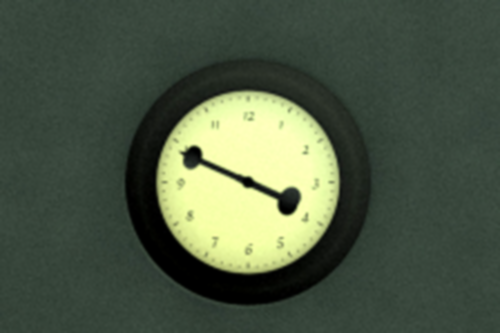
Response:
3.49
